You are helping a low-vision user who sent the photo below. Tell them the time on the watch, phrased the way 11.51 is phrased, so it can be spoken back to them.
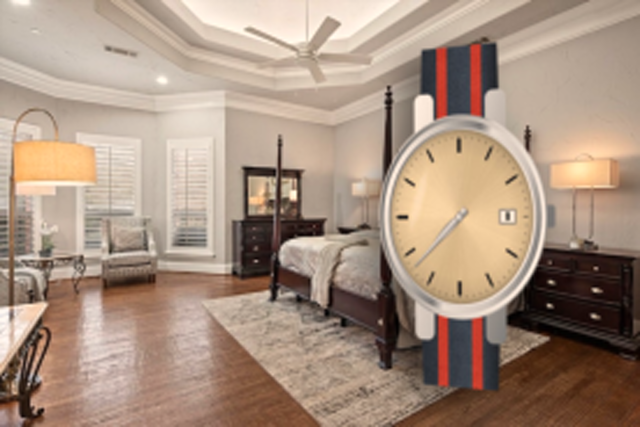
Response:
7.38
